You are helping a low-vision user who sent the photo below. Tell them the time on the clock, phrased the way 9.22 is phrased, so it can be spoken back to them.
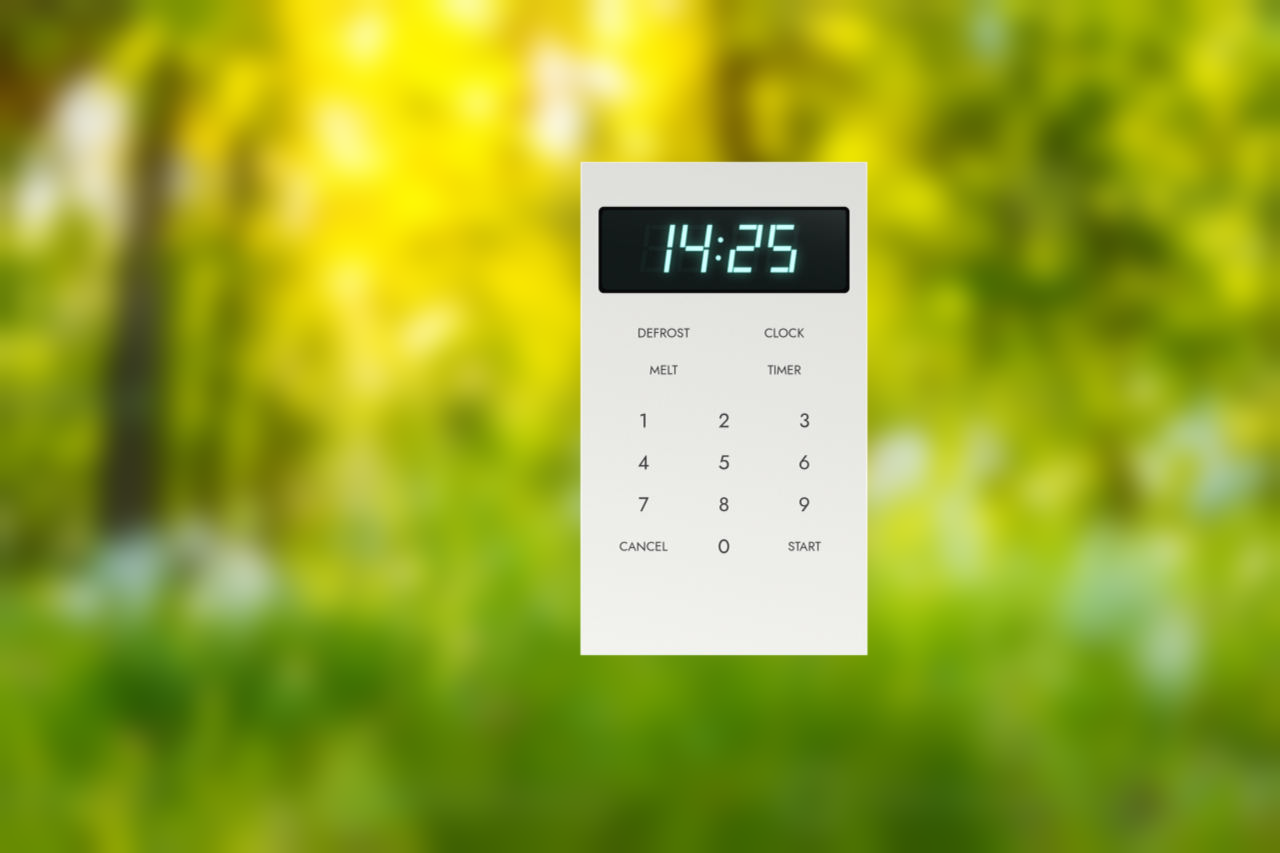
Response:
14.25
